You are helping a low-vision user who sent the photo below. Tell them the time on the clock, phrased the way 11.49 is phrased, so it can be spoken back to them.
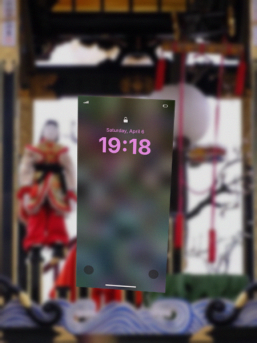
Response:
19.18
